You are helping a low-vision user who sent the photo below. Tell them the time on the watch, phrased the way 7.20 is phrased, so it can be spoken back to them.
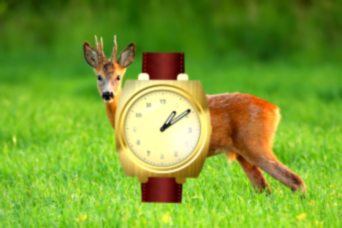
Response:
1.09
